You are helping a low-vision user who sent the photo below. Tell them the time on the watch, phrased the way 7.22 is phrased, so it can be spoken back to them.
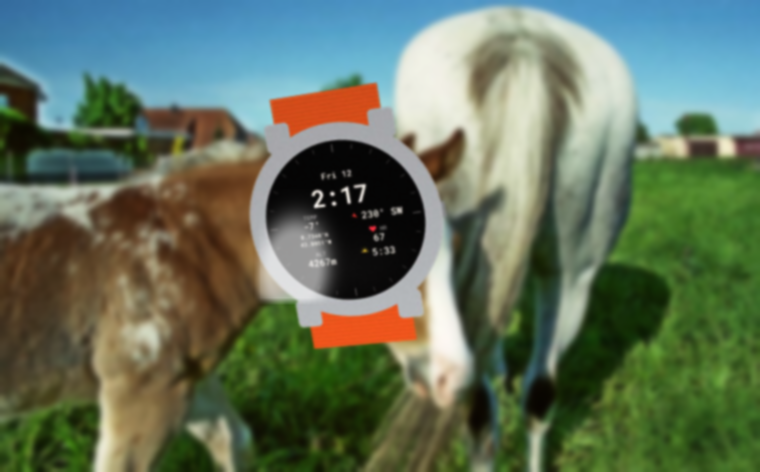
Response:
2.17
